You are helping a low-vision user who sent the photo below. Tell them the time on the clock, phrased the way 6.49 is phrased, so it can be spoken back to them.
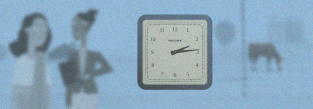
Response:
2.14
